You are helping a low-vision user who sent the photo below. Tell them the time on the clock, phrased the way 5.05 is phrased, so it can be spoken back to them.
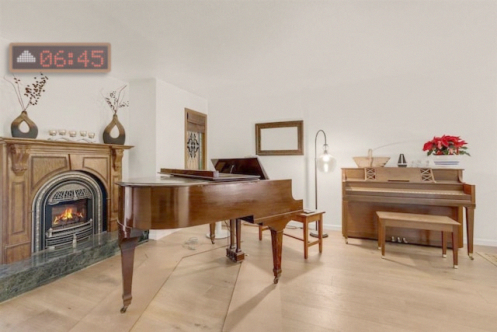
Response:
6.45
